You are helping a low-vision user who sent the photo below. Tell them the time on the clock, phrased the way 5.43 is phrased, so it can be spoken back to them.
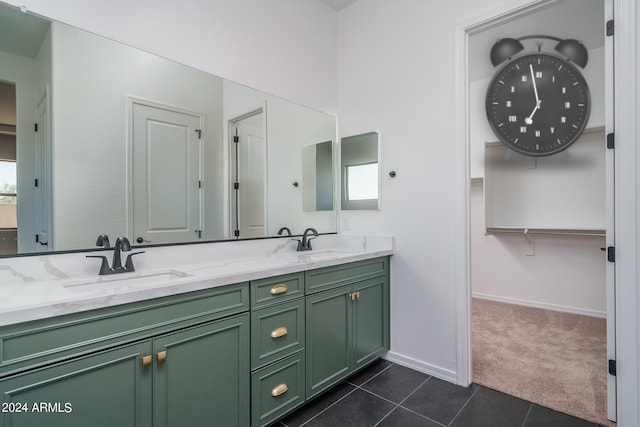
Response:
6.58
